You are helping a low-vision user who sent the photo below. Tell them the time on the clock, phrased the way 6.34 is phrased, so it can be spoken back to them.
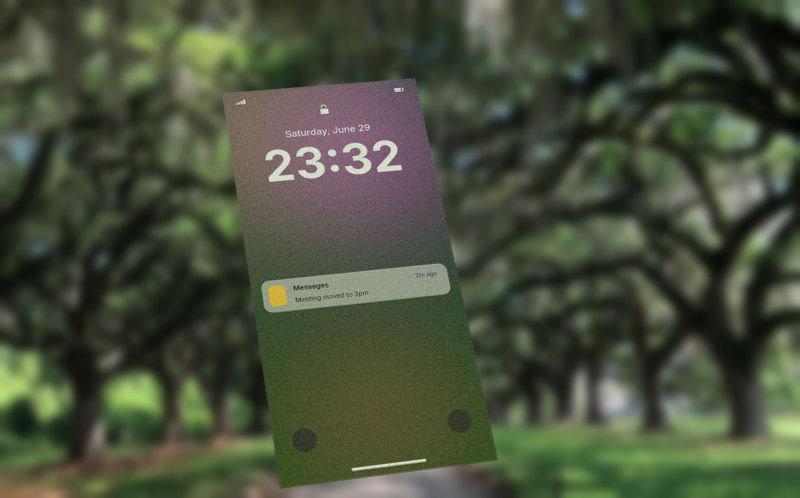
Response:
23.32
